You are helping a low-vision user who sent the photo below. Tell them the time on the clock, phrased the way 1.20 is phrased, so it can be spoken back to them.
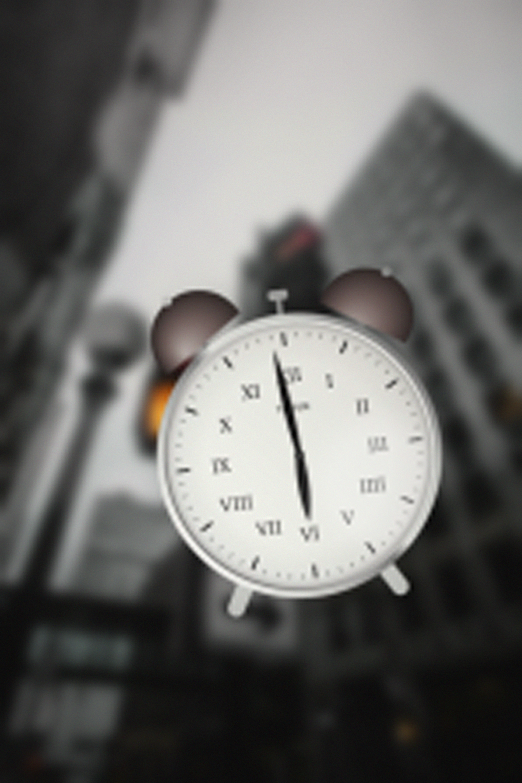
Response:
5.59
